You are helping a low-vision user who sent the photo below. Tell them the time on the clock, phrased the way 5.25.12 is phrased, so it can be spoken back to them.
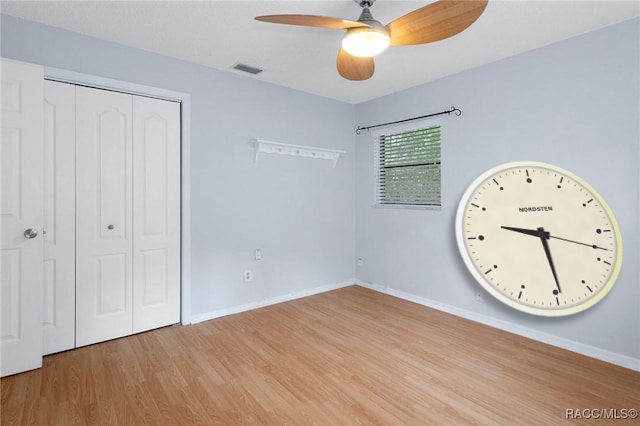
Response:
9.29.18
